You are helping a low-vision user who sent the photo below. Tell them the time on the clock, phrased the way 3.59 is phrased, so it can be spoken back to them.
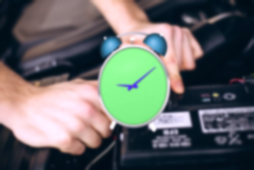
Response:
9.09
